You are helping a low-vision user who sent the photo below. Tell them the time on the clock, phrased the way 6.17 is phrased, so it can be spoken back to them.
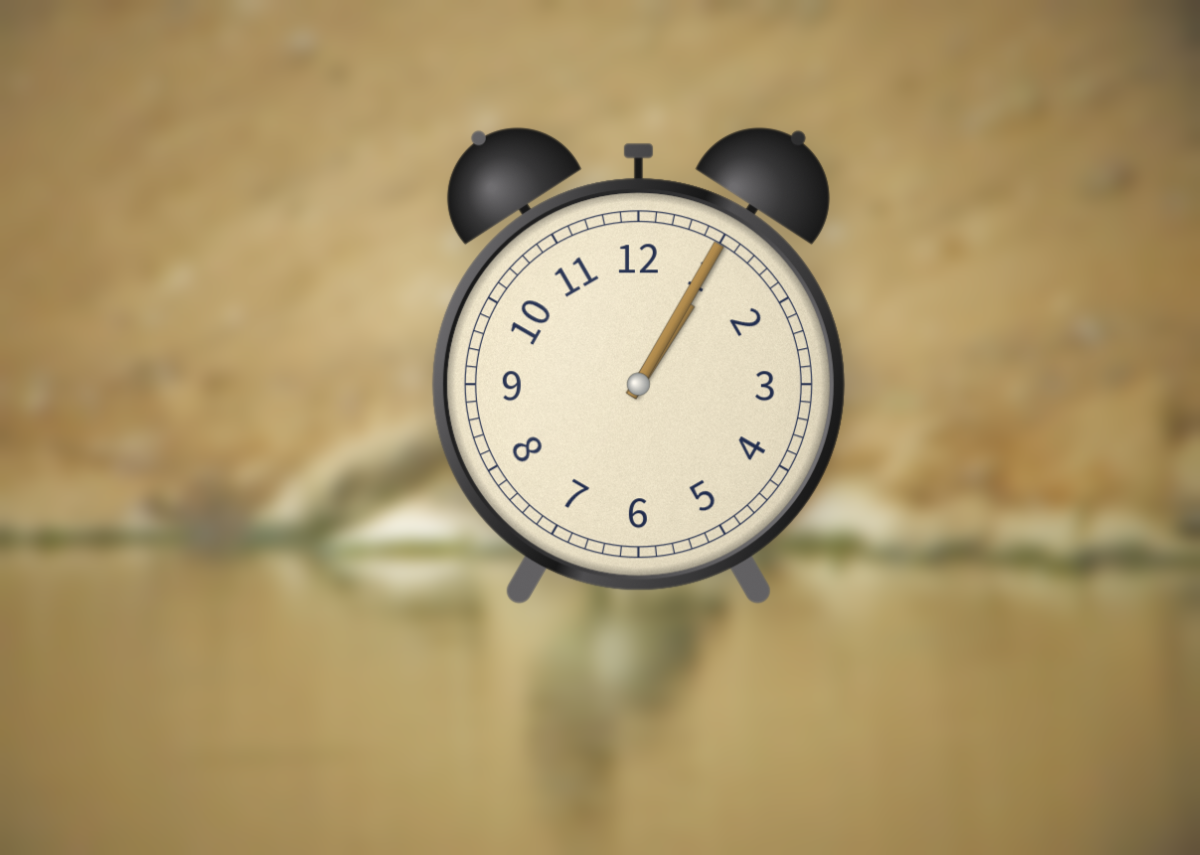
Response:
1.05
